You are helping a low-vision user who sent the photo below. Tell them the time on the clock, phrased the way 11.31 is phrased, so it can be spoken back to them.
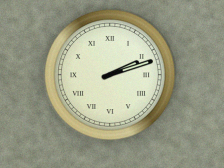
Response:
2.12
